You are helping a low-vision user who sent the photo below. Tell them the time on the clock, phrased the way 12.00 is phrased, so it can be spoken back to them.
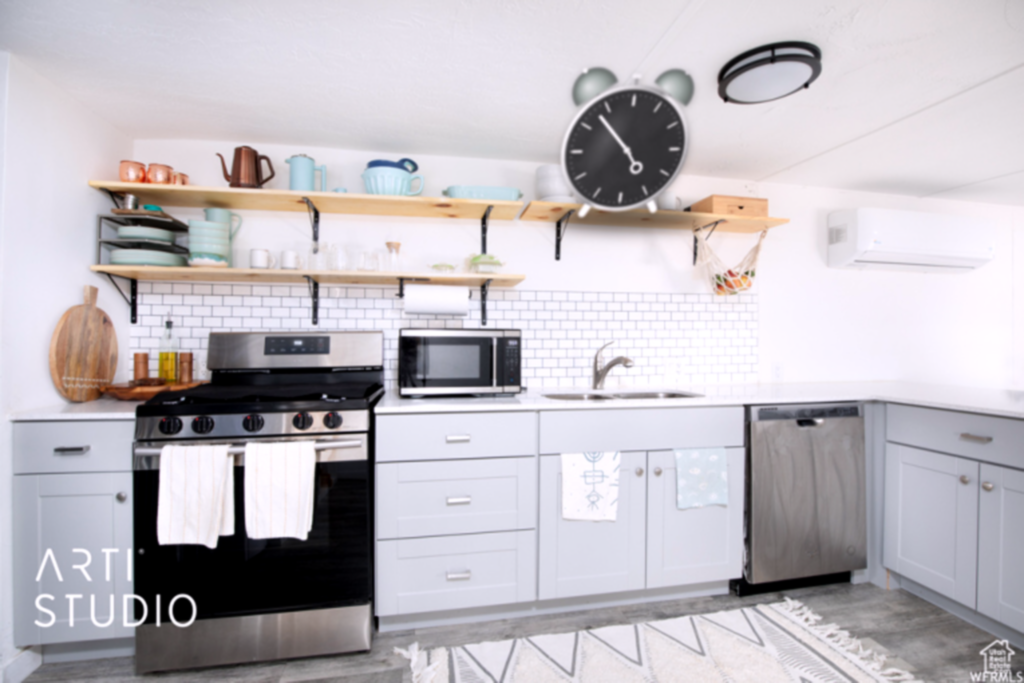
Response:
4.53
